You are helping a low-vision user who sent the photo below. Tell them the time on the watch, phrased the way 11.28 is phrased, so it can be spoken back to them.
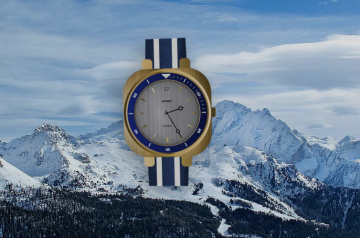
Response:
2.25
